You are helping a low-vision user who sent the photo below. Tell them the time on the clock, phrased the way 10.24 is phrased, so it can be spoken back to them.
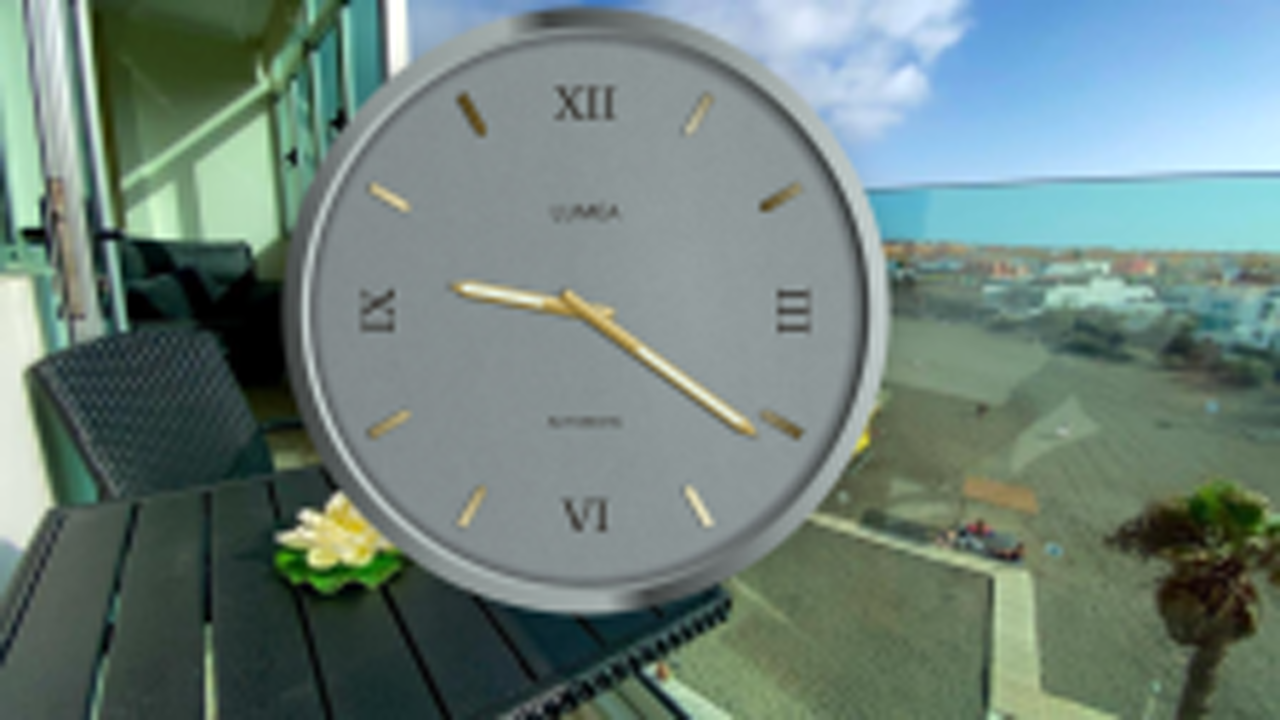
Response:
9.21
